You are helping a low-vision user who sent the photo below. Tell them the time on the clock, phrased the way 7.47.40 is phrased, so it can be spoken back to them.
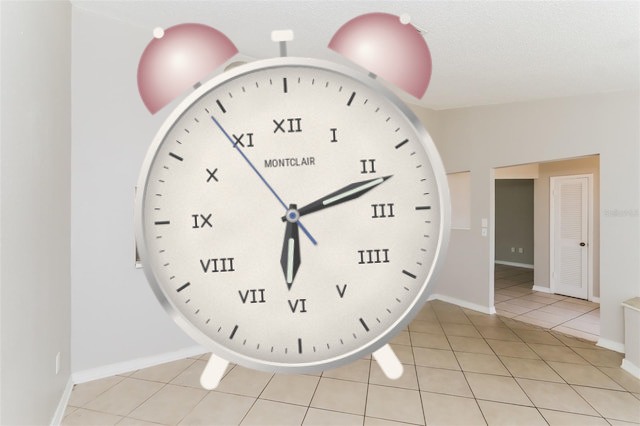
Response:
6.11.54
